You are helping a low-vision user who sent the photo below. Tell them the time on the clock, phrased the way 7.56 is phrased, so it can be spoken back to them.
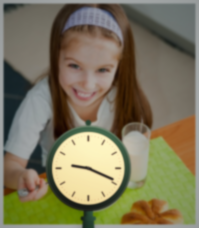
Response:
9.19
